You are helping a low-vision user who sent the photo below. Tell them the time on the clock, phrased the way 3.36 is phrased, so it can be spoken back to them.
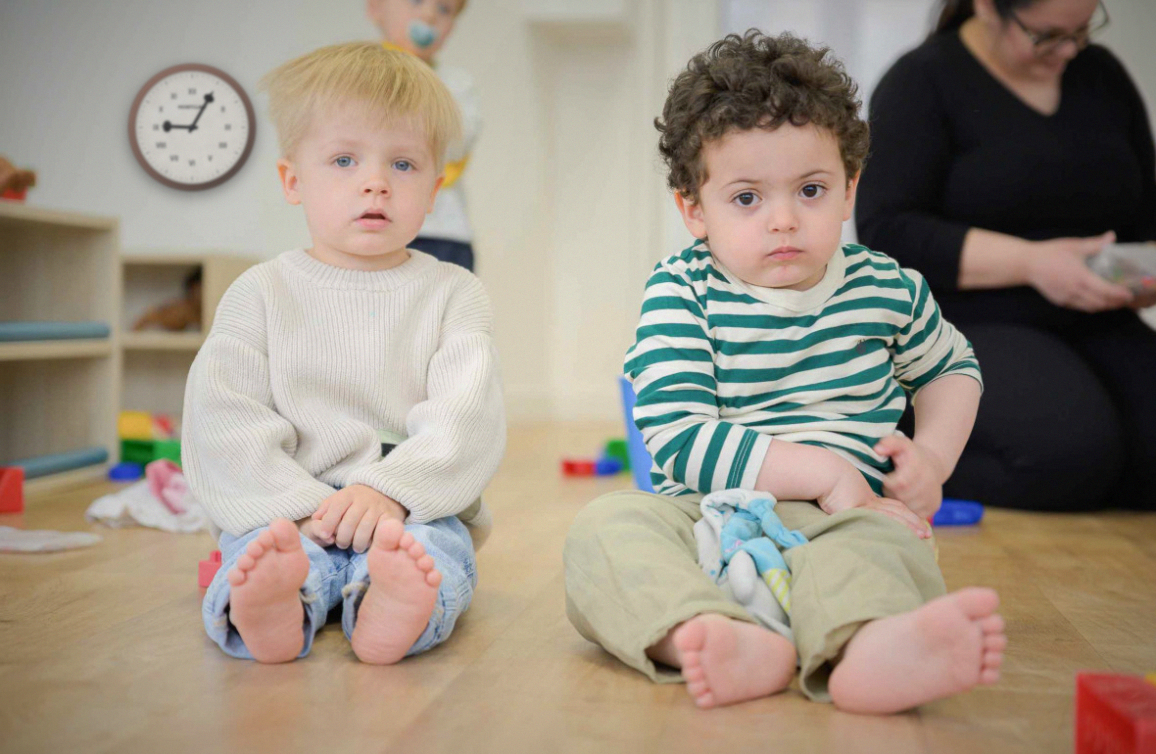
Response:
9.05
